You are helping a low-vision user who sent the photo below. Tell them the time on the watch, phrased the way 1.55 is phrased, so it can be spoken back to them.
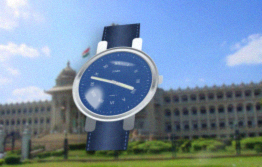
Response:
3.48
